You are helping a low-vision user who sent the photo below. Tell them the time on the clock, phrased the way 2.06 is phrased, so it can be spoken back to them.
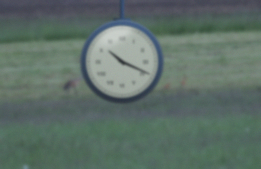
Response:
10.19
